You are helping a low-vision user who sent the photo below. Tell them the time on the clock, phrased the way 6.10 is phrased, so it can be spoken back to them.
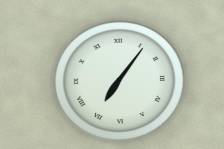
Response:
7.06
